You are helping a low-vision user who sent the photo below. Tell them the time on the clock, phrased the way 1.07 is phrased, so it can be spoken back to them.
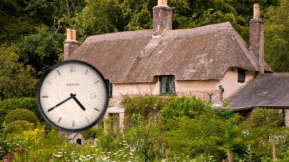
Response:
4.40
